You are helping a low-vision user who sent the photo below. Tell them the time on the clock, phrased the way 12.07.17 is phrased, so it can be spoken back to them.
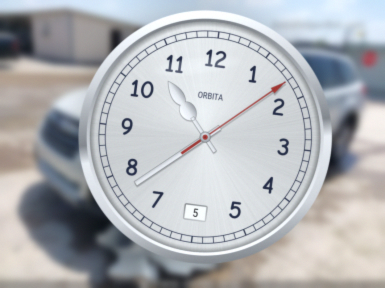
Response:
10.38.08
